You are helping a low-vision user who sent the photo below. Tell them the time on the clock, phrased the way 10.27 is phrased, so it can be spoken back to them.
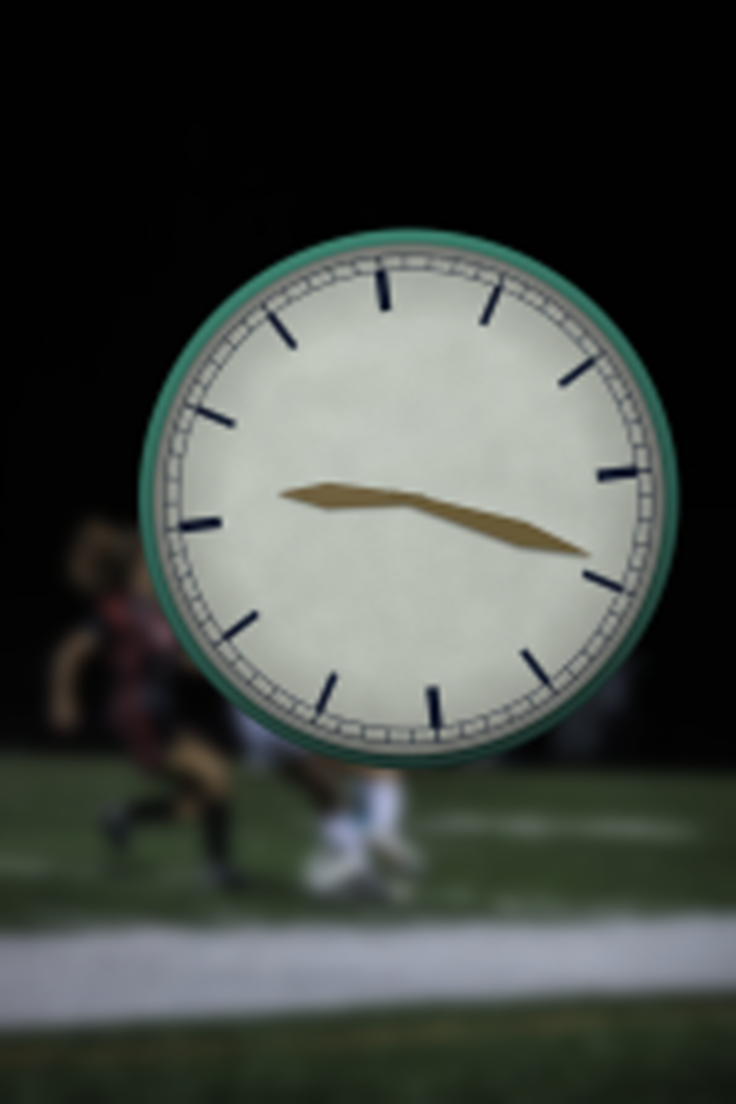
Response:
9.19
